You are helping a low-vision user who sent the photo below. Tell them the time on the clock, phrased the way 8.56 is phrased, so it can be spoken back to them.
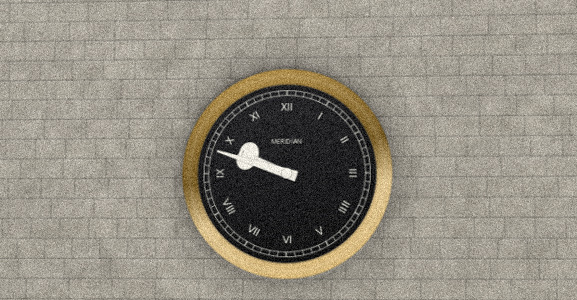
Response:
9.48
